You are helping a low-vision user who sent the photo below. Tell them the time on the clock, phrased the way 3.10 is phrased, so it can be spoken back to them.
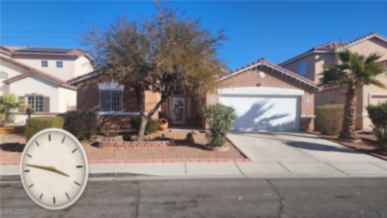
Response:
3.47
